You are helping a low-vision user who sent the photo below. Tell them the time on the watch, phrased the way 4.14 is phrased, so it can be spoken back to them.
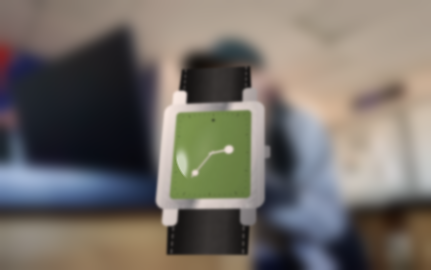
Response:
2.36
